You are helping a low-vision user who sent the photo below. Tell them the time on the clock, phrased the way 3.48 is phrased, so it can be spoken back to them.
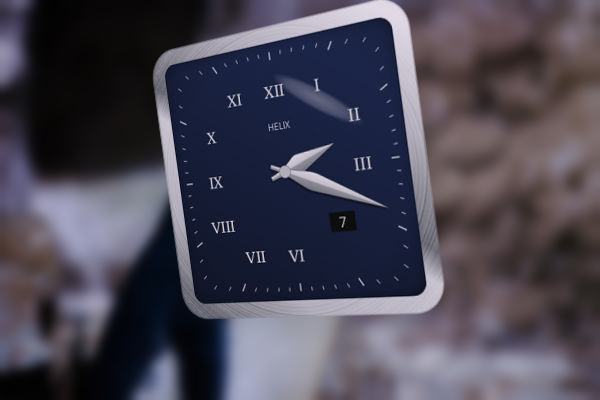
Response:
2.19
